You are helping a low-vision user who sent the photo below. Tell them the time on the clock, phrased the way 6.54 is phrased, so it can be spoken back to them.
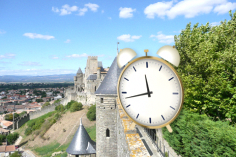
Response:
11.43
